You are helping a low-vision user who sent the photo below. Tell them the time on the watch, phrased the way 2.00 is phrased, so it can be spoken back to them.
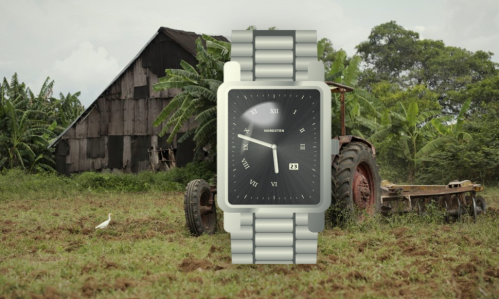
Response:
5.48
